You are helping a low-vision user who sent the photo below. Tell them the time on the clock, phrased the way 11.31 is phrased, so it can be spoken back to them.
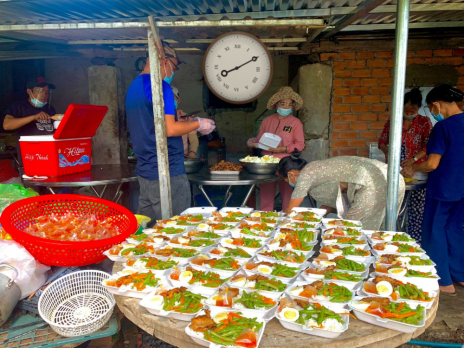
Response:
8.10
